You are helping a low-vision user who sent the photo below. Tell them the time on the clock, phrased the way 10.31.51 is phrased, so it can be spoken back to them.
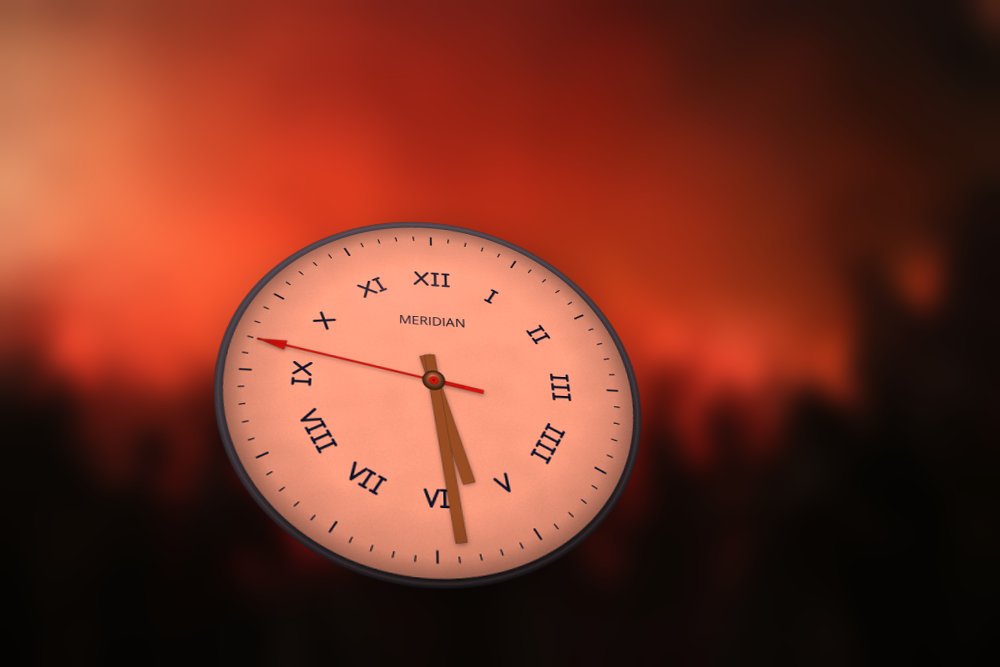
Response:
5.28.47
